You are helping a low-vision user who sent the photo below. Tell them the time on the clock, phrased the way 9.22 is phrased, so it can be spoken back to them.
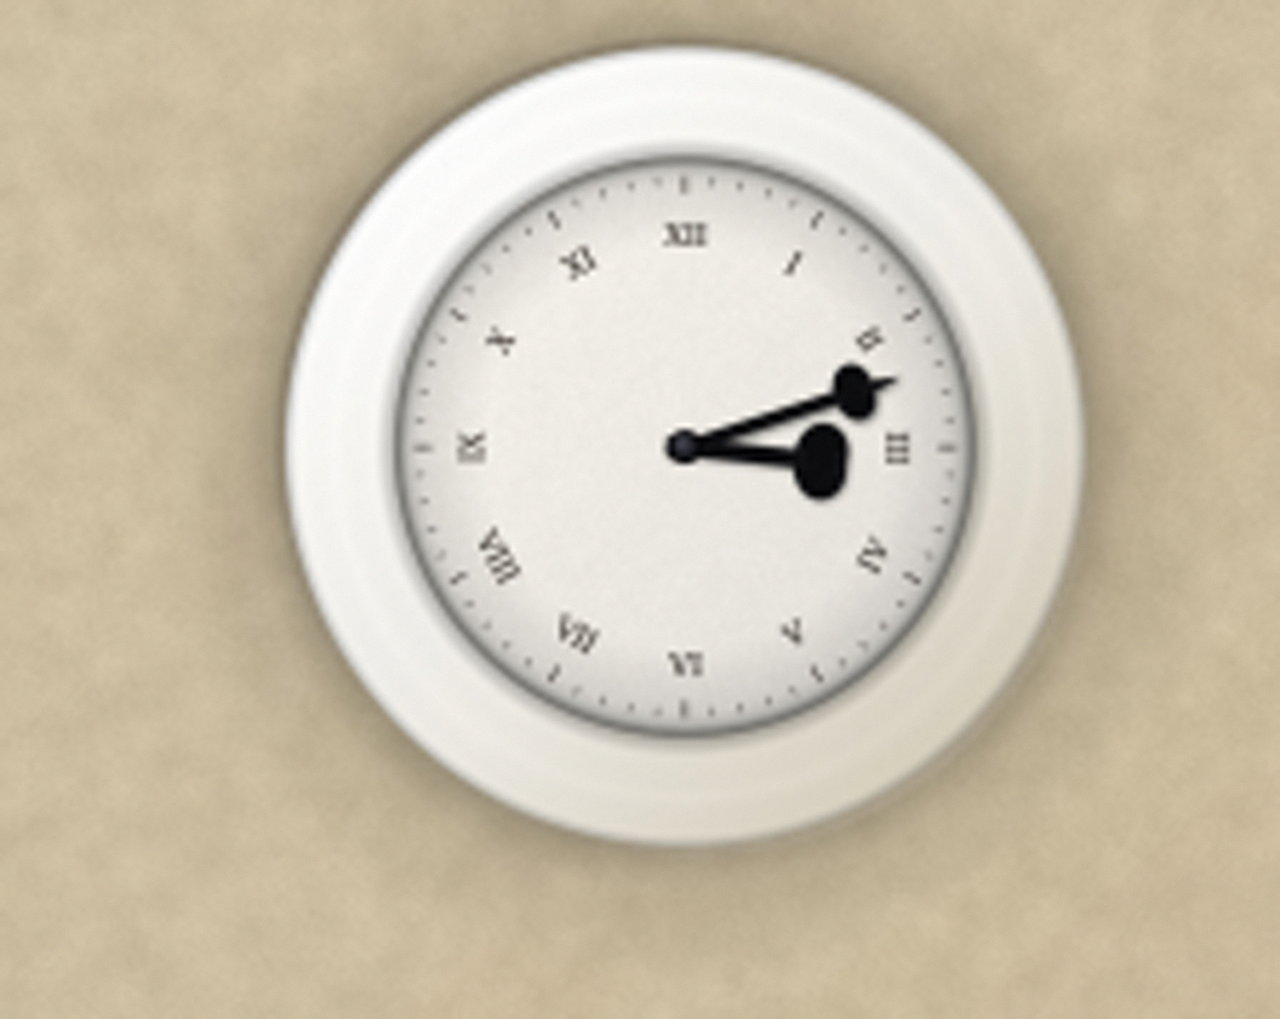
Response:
3.12
